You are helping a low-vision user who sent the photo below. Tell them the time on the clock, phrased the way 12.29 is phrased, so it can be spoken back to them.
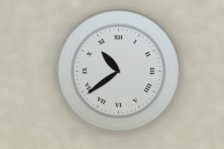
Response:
10.39
